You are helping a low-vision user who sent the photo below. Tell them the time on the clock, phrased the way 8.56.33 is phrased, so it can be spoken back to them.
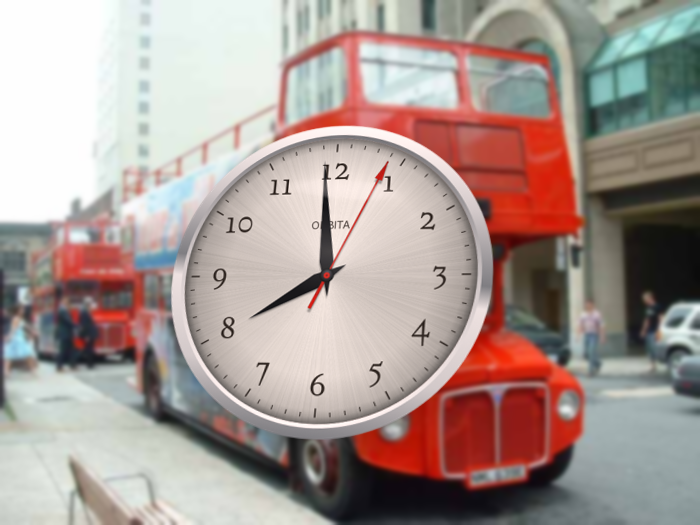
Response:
7.59.04
